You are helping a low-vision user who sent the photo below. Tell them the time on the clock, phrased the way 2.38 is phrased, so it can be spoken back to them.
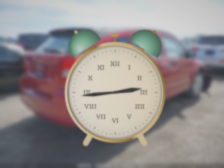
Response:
2.44
